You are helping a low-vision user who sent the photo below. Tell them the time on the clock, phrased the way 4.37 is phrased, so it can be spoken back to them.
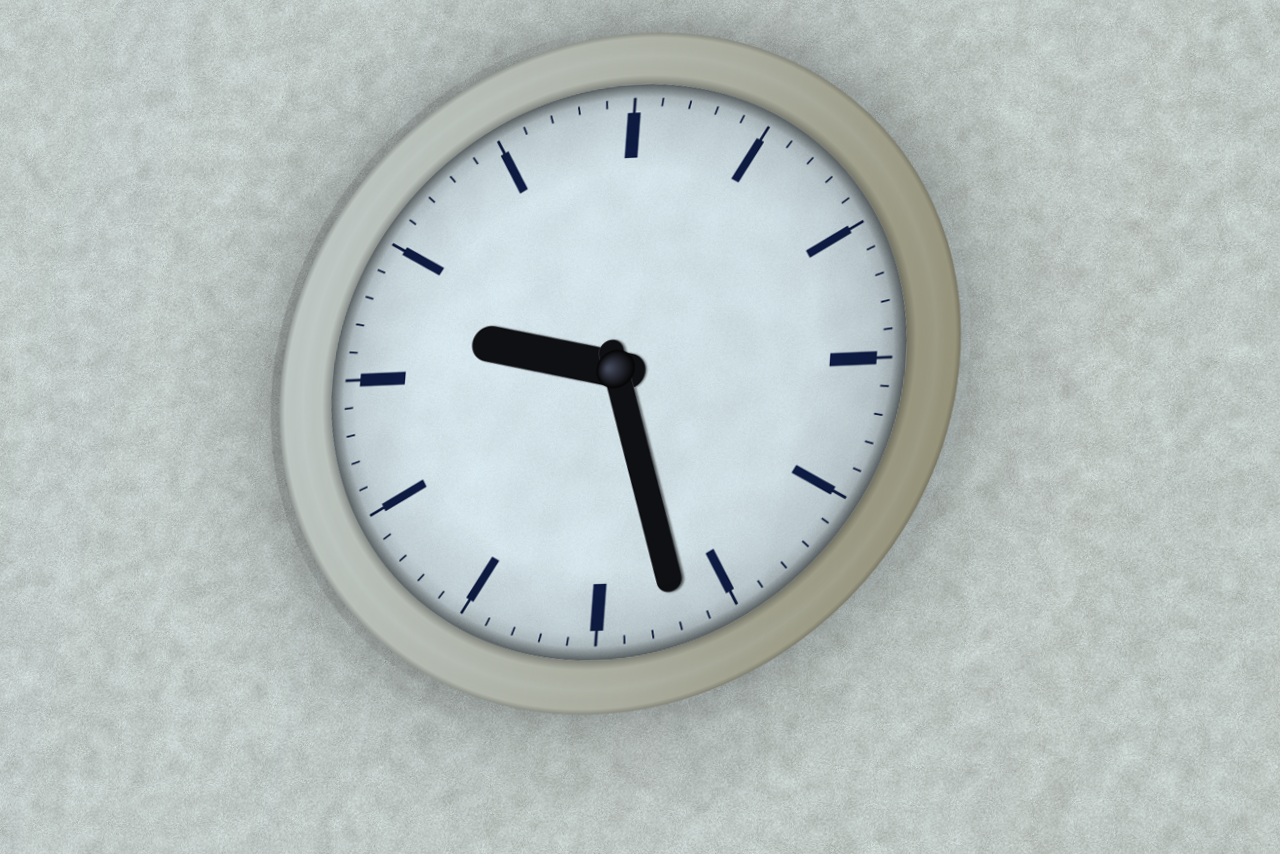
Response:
9.27
